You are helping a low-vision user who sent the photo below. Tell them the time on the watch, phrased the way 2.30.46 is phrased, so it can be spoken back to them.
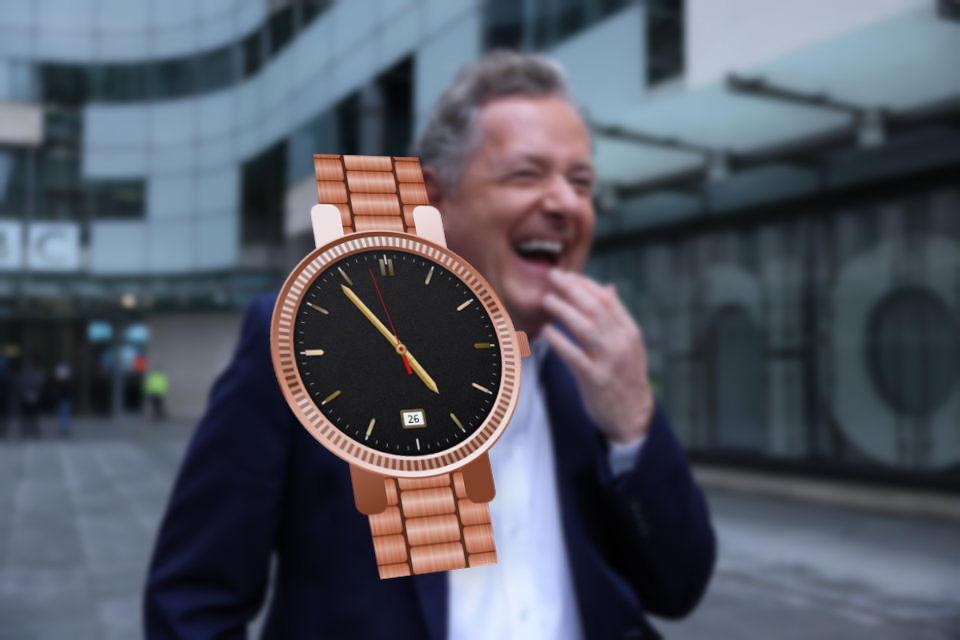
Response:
4.53.58
